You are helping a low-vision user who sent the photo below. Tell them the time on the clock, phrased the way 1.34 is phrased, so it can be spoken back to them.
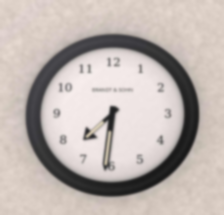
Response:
7.31
